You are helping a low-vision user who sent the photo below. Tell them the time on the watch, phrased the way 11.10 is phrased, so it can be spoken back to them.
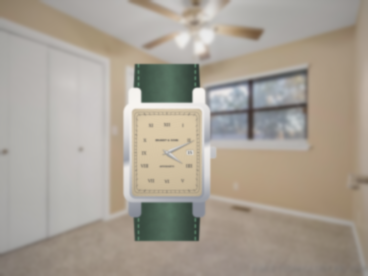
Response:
4.11
